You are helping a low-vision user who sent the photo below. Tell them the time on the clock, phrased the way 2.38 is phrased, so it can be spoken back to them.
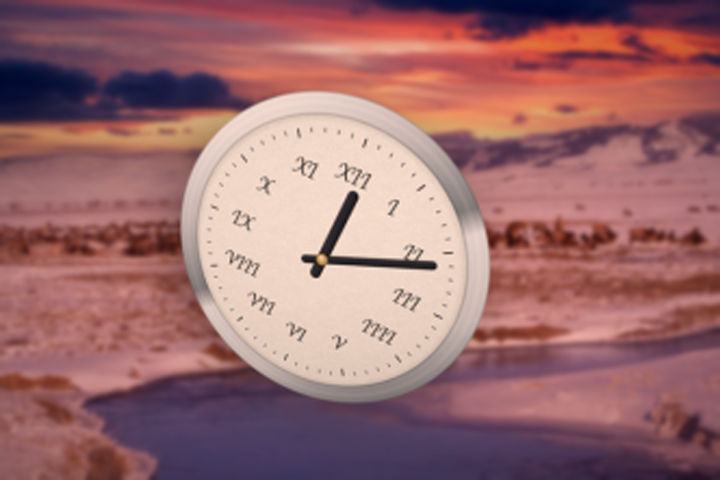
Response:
12.11
